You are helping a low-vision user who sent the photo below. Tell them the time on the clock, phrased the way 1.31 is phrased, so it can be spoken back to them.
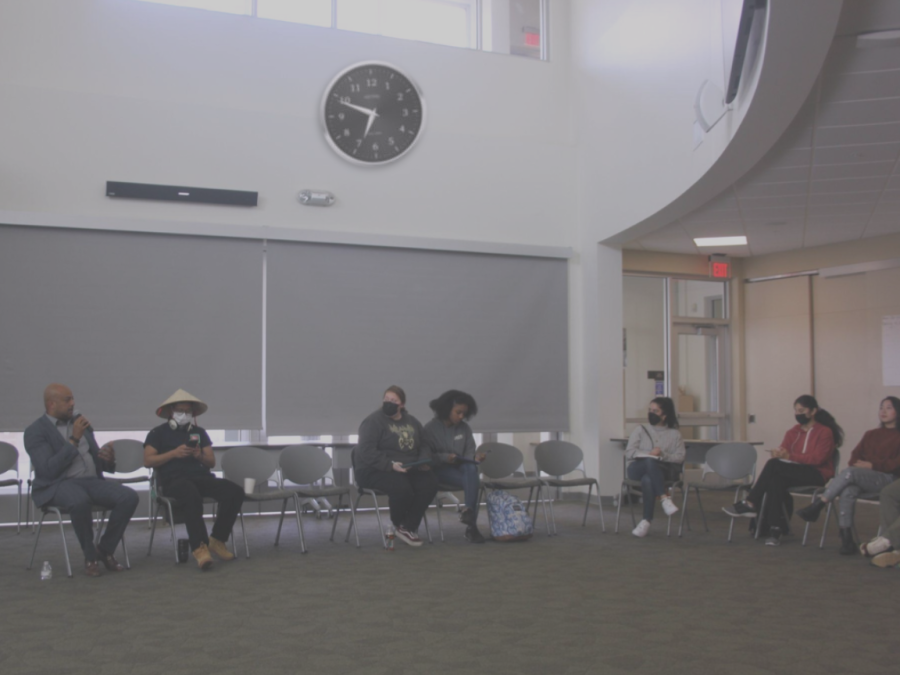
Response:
6.49
